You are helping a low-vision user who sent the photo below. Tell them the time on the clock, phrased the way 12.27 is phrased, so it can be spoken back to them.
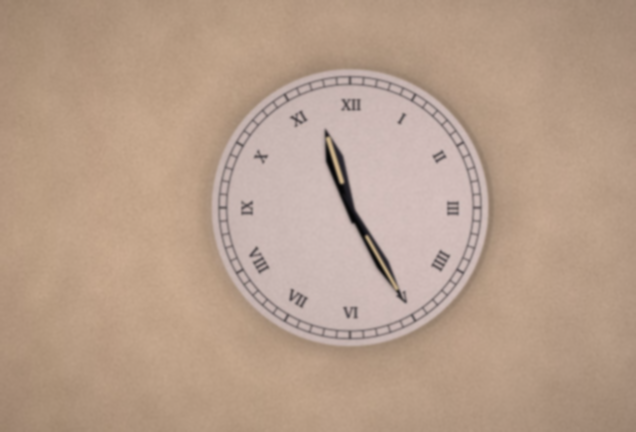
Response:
11.25
